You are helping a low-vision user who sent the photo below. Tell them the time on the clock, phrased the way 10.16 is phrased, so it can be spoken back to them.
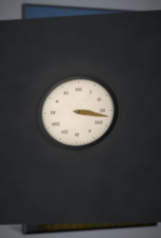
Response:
3.17
